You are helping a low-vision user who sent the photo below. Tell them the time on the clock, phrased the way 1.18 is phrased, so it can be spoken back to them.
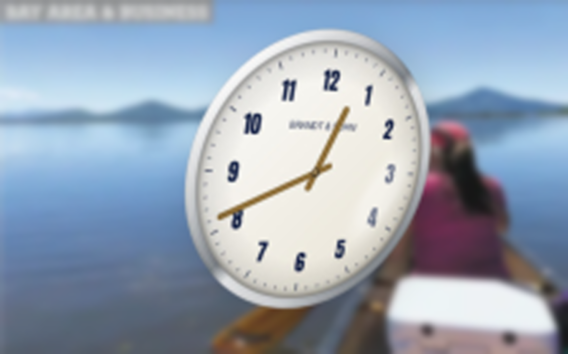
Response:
12.41
